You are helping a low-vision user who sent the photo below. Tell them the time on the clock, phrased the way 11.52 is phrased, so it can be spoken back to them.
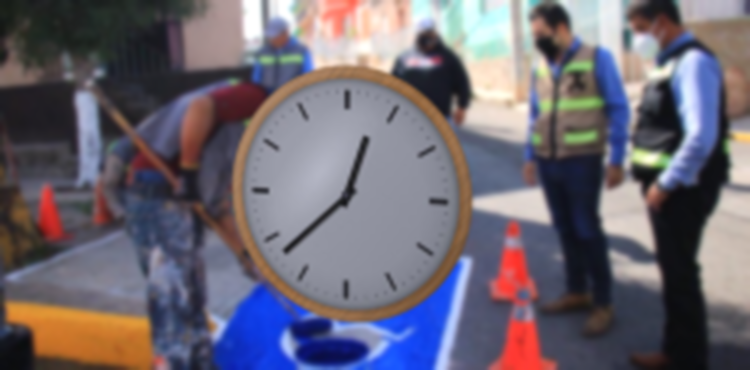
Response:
12.38
